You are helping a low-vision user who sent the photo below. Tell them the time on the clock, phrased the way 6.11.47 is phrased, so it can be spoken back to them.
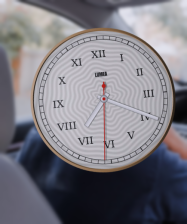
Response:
7.19.31
